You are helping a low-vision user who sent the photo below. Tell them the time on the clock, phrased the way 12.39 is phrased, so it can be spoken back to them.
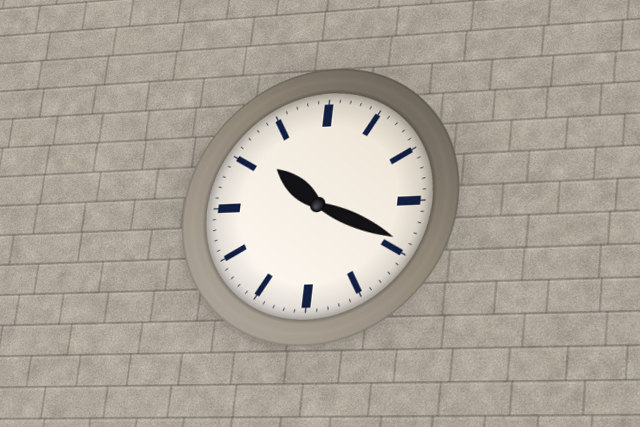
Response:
10.19
